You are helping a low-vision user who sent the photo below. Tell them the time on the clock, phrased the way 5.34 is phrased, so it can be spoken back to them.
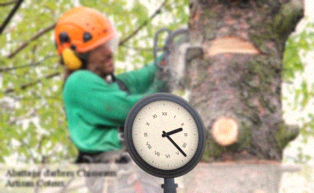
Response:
2.23
